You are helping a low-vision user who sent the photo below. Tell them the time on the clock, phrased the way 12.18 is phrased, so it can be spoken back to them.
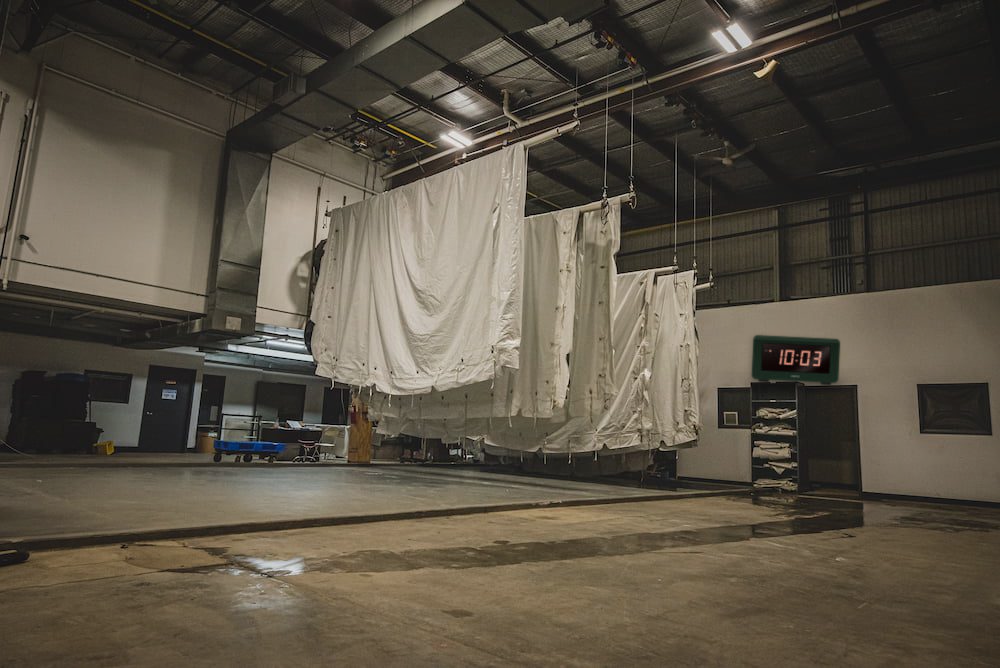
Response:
10.03
